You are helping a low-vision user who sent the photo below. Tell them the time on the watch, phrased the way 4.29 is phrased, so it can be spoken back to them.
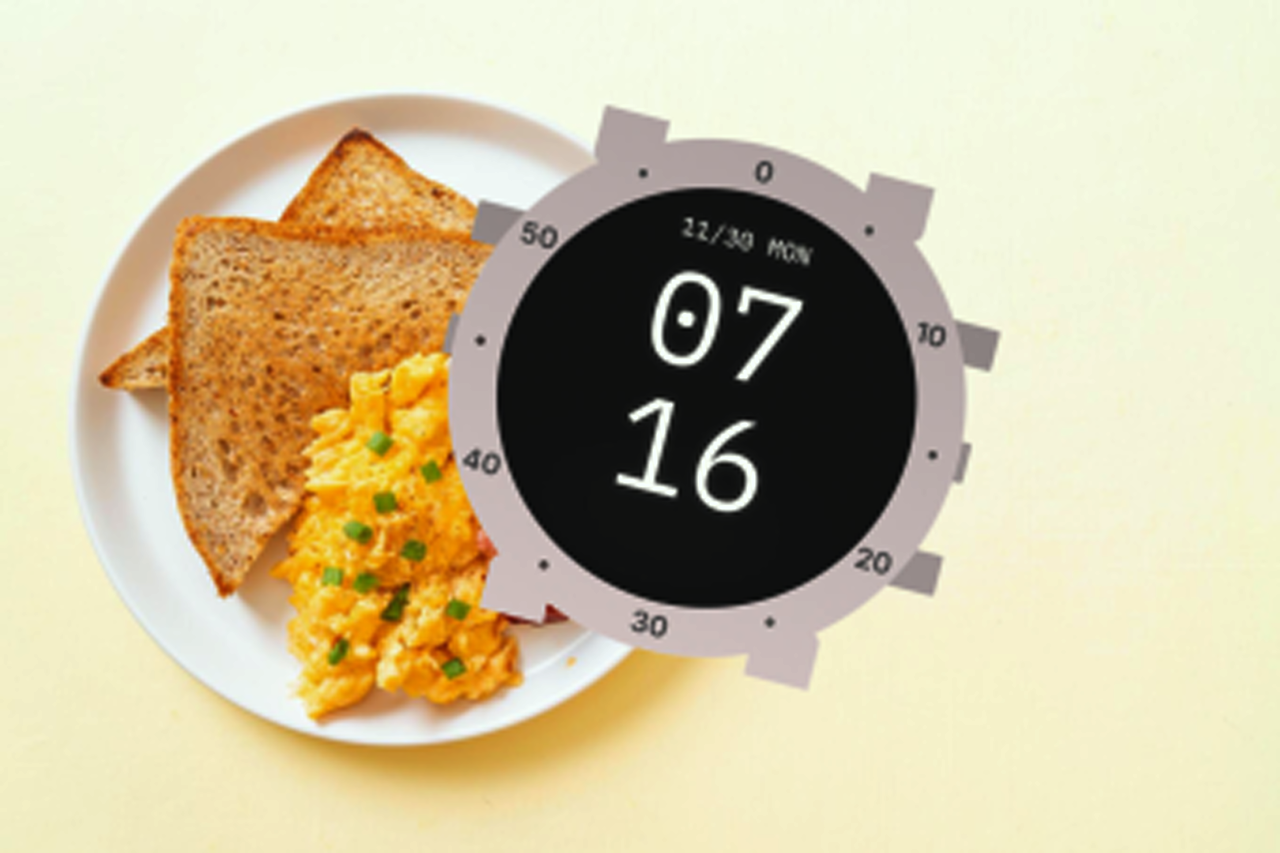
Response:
7.16
